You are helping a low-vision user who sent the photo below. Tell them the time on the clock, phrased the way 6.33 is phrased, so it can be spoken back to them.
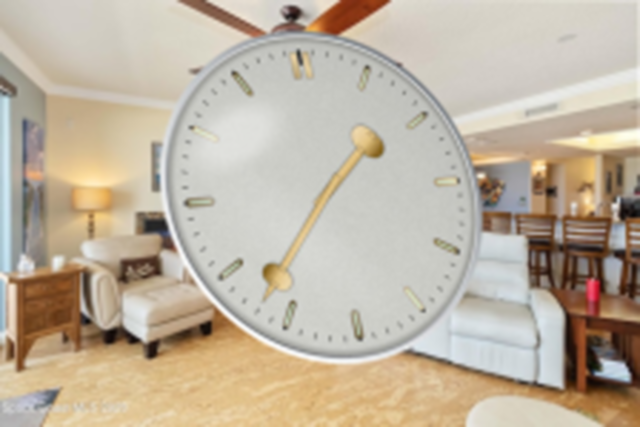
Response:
1.37
